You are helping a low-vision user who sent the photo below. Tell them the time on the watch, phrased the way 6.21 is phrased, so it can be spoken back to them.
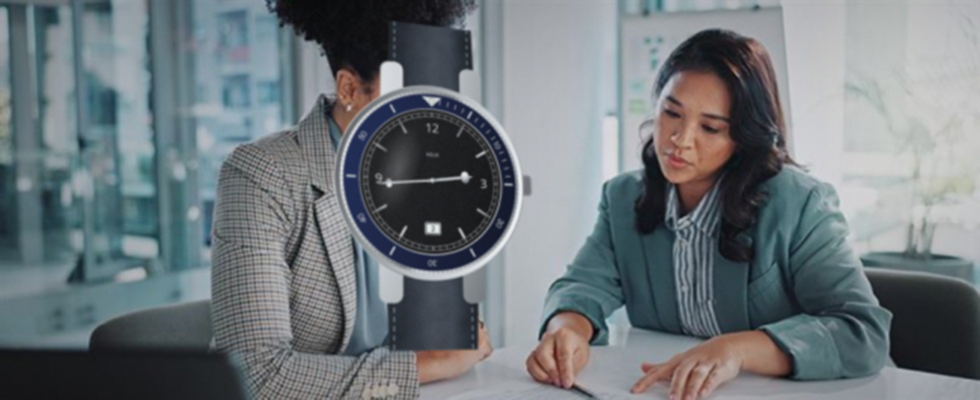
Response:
2.44
